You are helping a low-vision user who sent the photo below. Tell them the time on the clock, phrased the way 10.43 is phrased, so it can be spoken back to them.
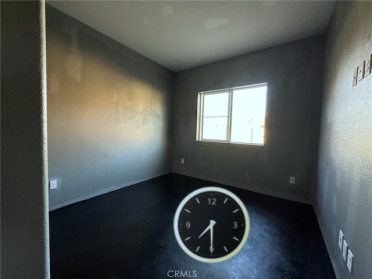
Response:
7.30
